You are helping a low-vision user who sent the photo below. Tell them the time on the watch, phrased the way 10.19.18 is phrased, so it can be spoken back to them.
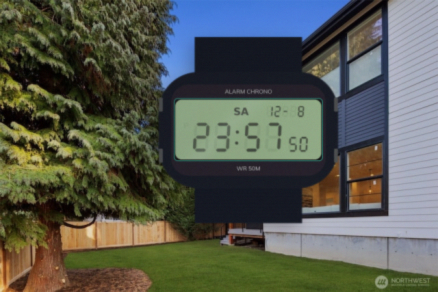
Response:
23.57.50
